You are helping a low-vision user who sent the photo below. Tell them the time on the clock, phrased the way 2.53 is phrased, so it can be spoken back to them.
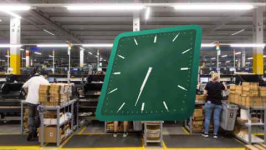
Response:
6.32
